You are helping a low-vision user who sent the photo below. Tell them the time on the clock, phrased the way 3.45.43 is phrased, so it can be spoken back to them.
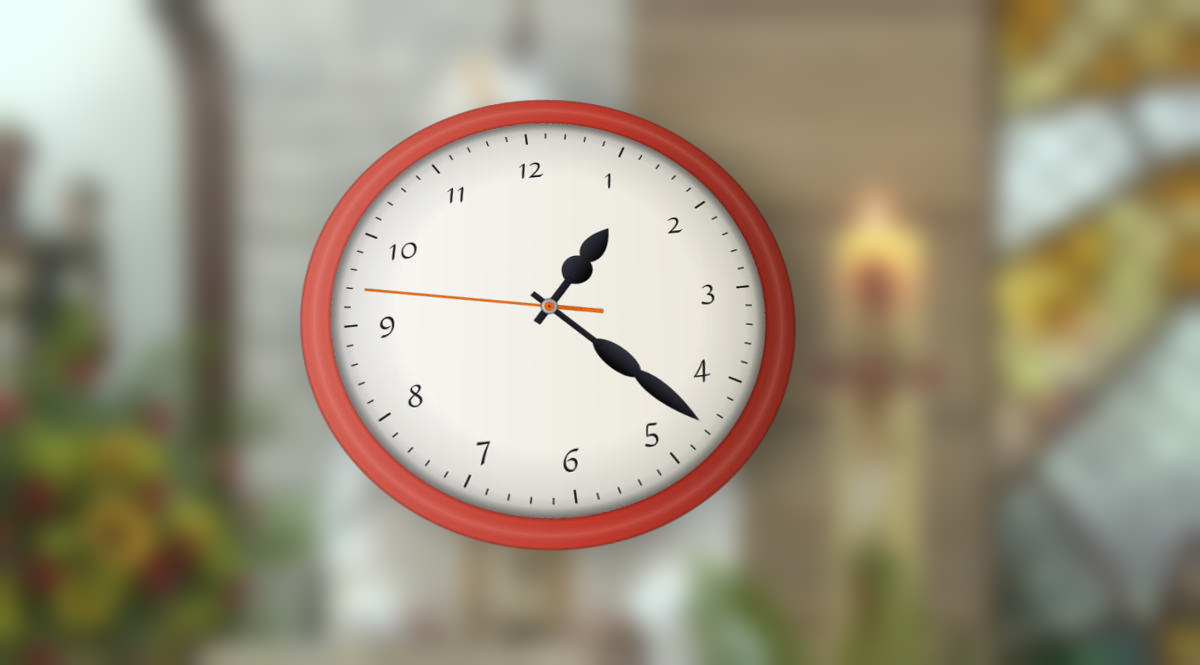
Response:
1.22.47
